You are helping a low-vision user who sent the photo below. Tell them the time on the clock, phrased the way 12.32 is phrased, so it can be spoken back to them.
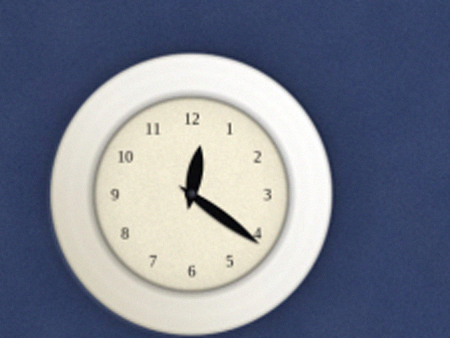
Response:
12.21
